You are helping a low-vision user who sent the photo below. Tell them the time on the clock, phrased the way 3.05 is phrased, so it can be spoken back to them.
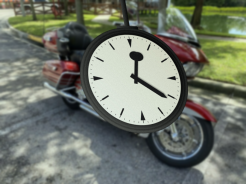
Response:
12.21
